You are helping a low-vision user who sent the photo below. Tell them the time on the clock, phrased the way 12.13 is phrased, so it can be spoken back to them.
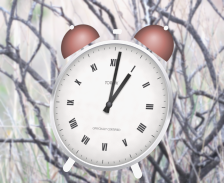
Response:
1.01
